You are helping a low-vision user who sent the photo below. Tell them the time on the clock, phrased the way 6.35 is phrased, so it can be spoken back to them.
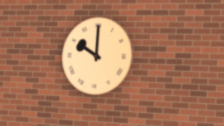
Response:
10.00
